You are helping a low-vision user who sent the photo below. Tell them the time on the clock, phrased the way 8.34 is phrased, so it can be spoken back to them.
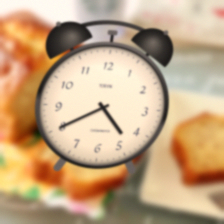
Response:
4.40
